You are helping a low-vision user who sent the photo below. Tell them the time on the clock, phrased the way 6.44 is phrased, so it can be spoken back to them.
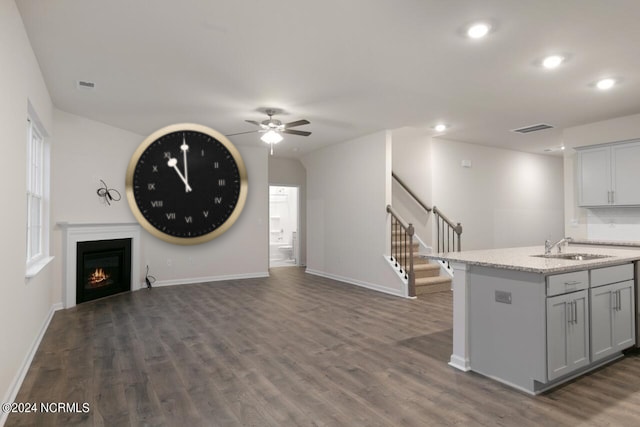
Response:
11.00
